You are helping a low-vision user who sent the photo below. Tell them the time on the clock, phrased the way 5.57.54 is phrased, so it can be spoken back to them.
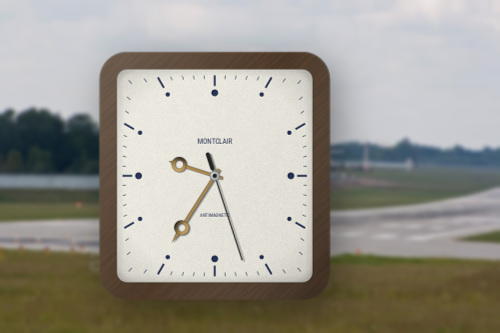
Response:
9.35.27
